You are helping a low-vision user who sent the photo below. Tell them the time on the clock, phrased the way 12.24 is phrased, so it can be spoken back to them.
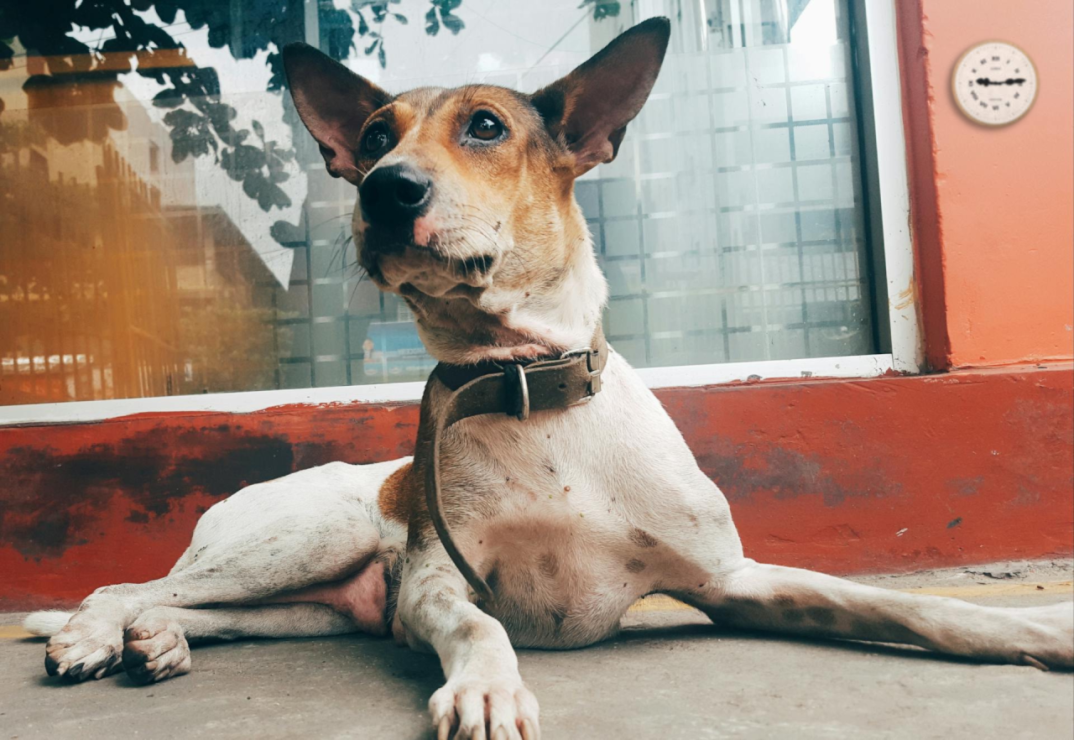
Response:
9.14
